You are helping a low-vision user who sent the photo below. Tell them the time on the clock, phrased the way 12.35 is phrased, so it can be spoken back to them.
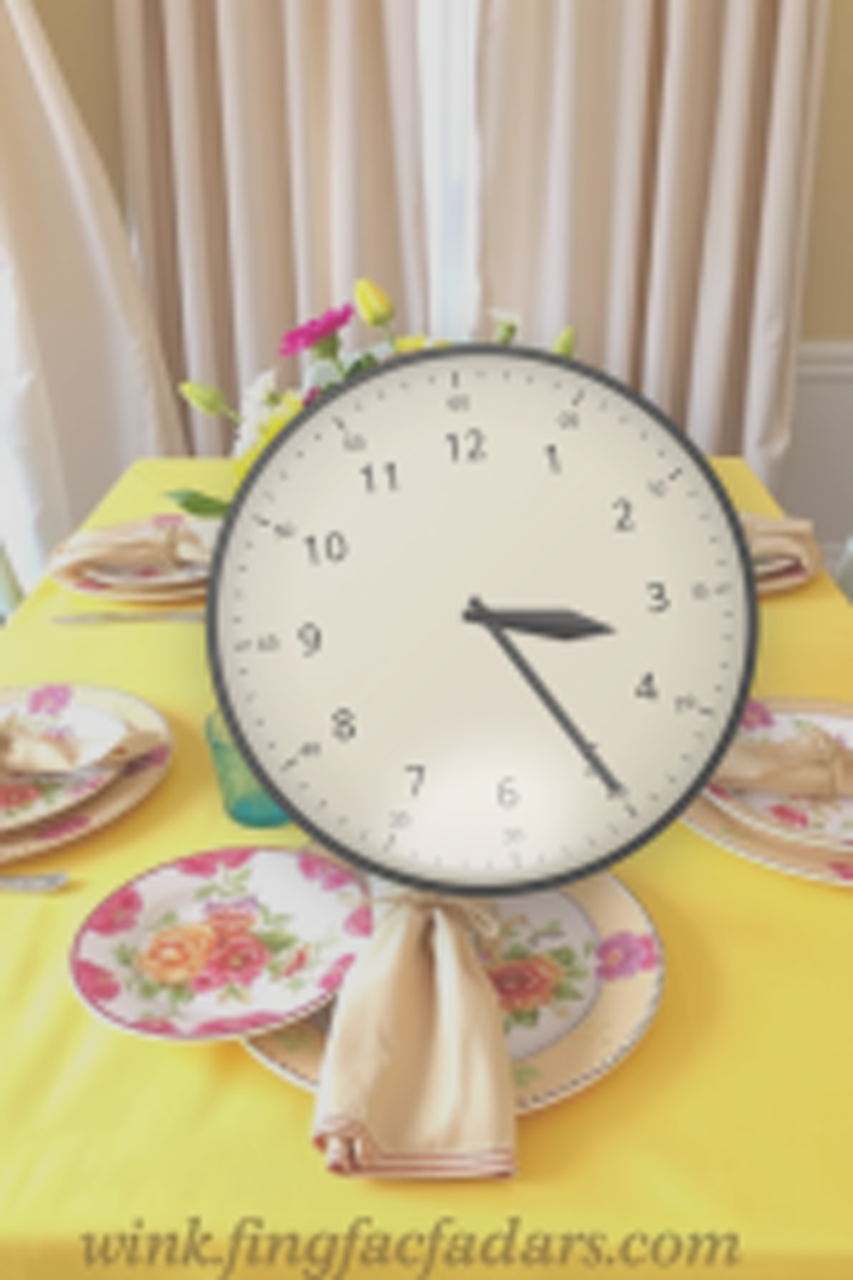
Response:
3.25
